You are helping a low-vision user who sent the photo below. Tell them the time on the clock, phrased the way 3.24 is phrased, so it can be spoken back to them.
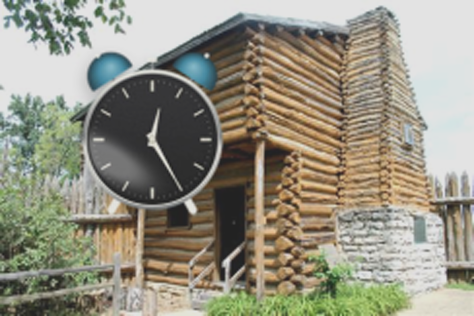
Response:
12.25
